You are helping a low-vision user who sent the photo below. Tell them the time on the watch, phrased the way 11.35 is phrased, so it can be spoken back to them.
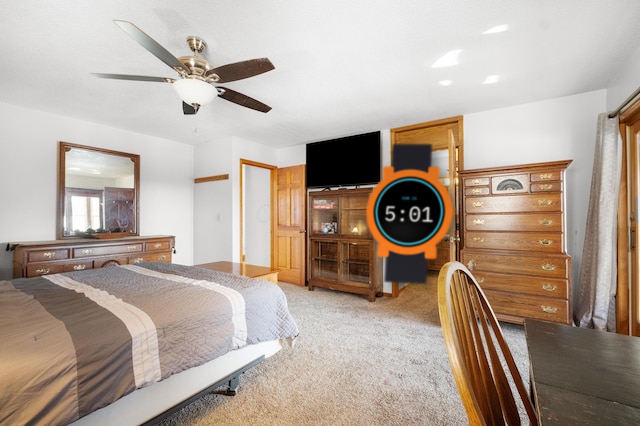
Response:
5.01
